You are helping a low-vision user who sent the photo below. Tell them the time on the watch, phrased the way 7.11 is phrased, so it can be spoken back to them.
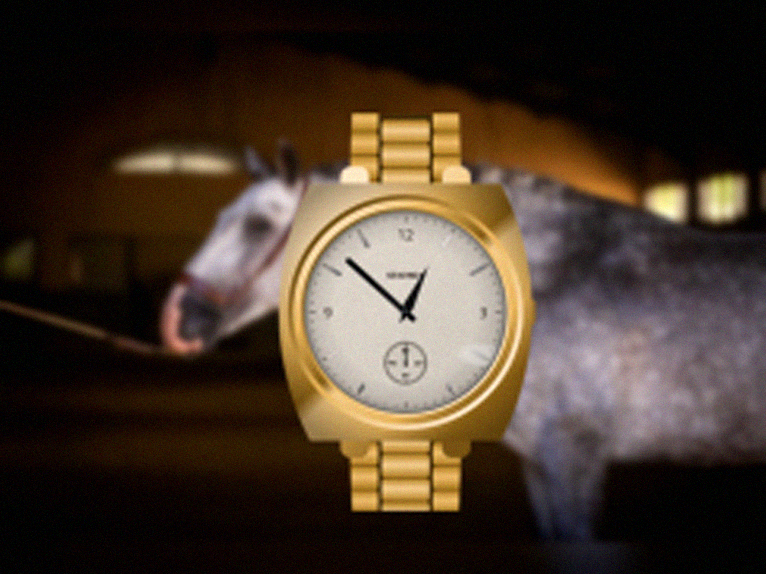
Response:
12.52
